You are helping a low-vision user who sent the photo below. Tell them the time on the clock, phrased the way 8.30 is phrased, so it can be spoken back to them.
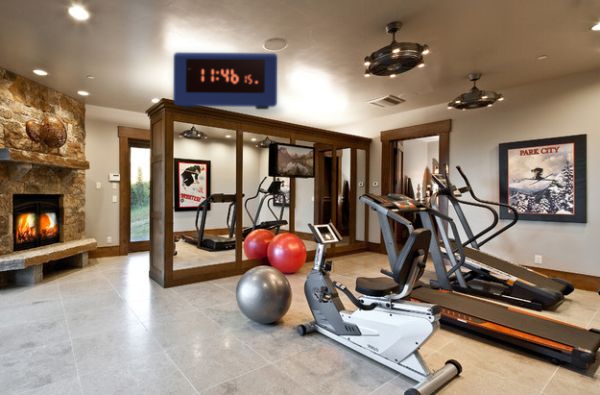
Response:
11.46
